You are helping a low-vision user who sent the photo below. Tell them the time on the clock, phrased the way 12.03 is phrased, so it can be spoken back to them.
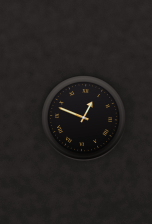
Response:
12.48
